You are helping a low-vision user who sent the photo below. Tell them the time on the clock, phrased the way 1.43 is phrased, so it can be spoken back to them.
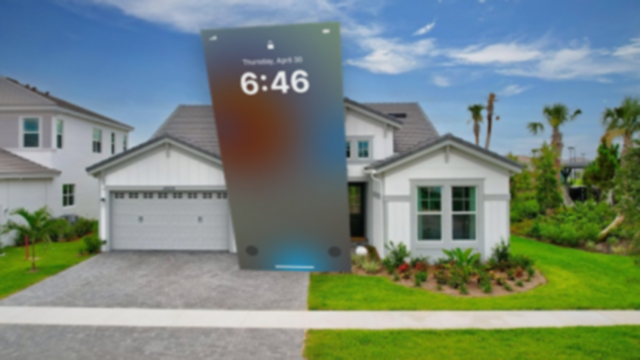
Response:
6.46
